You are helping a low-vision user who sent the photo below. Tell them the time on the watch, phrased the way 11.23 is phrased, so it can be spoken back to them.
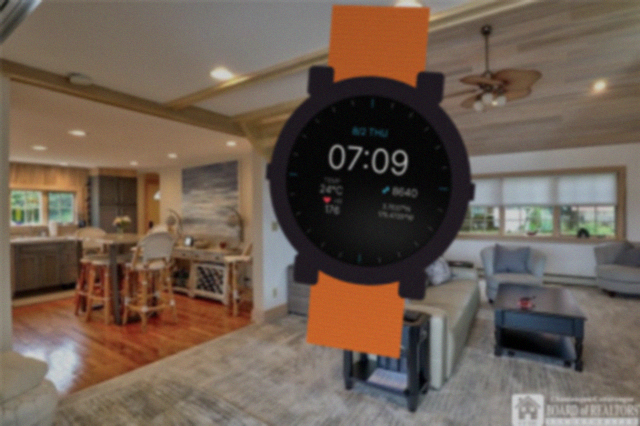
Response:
7.09
